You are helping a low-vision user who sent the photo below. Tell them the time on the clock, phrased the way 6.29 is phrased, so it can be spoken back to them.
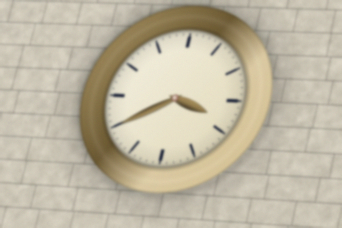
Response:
3.40
